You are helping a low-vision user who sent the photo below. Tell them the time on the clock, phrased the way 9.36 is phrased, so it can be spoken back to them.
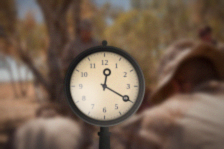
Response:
12.20
